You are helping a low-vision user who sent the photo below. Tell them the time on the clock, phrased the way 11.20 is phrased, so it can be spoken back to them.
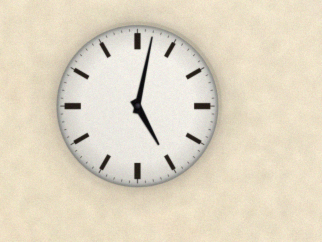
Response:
5.02
